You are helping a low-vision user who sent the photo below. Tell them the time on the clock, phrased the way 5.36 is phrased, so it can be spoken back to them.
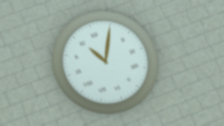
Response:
11.05
